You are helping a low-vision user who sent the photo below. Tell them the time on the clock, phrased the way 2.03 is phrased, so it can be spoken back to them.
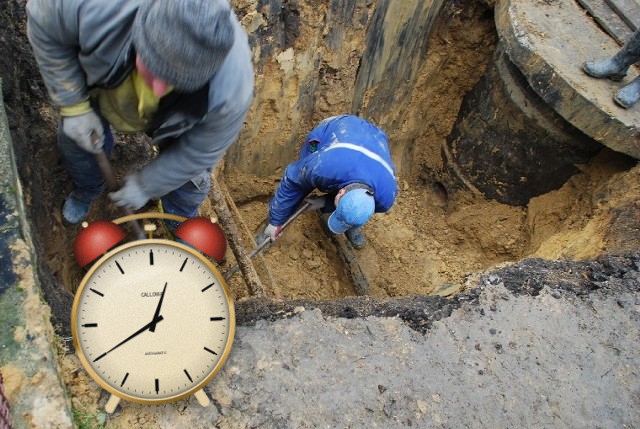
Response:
12.40
